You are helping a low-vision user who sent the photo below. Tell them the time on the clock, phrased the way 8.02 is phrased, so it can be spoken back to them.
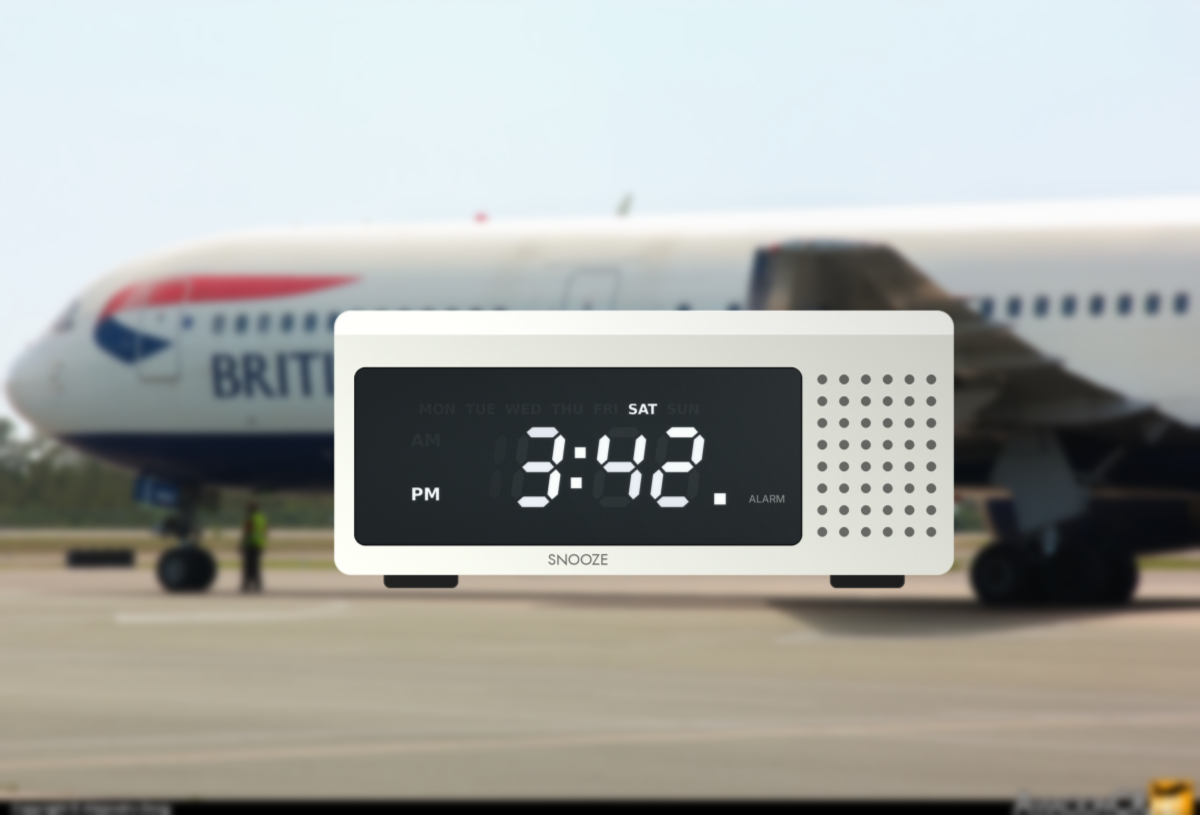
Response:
3.42
